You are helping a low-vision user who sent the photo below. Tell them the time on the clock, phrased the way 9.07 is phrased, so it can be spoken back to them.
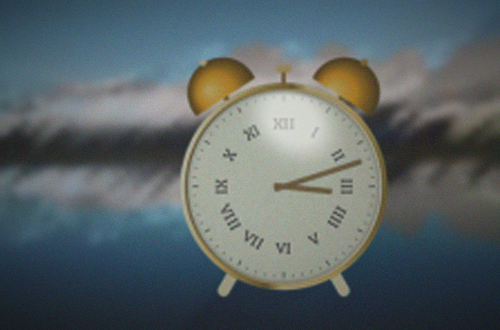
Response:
3.12
